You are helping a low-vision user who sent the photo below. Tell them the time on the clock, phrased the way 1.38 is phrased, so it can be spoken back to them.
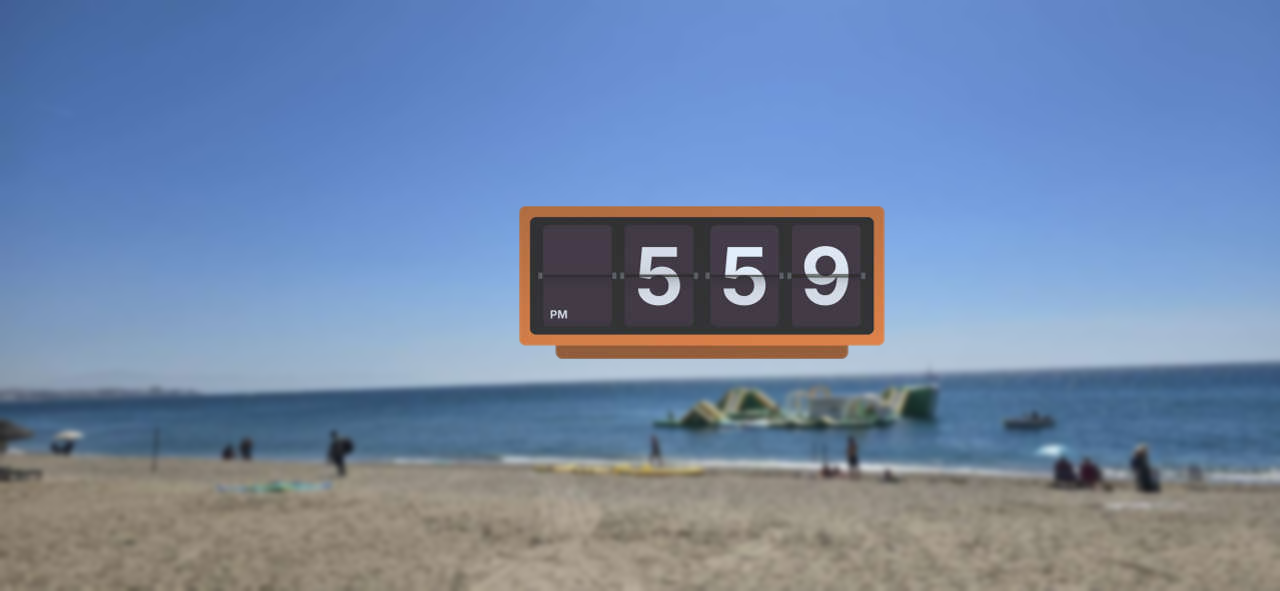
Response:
5.59
